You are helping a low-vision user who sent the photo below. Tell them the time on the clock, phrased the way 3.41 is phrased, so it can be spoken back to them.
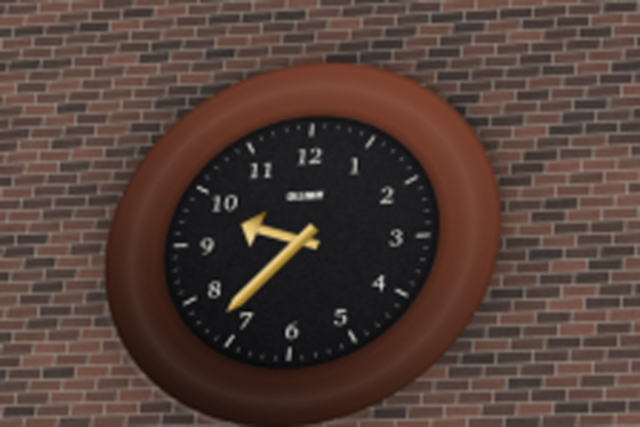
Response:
9.37
